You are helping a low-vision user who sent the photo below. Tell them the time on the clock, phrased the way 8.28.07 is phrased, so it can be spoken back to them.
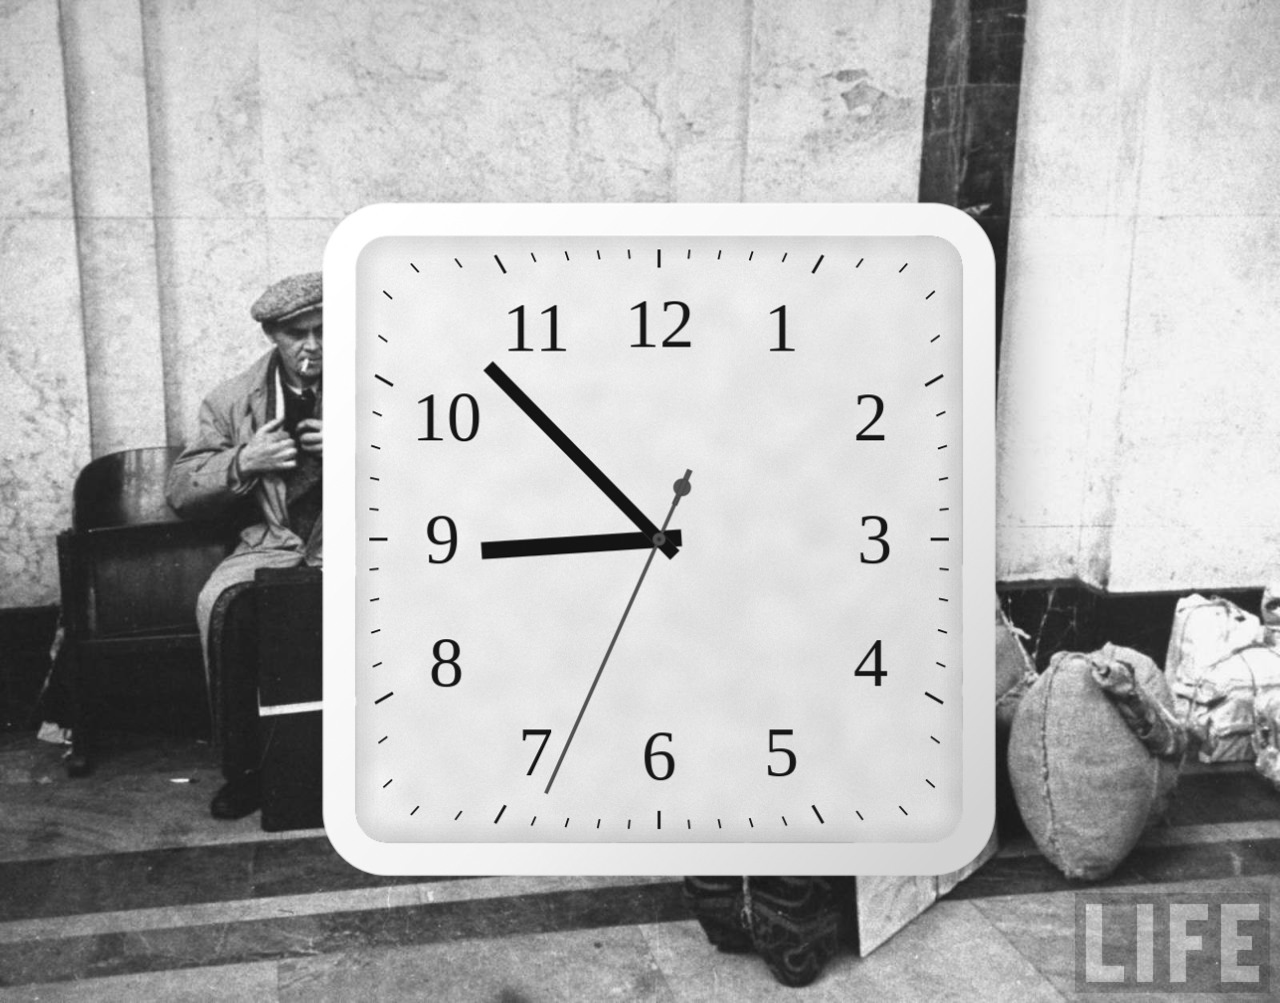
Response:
8.52.34
